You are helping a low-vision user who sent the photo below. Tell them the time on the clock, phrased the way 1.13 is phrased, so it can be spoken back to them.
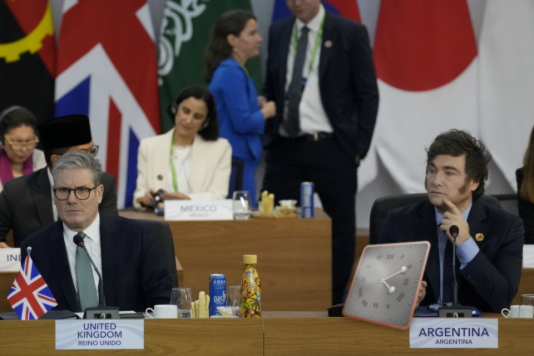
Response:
4.10
